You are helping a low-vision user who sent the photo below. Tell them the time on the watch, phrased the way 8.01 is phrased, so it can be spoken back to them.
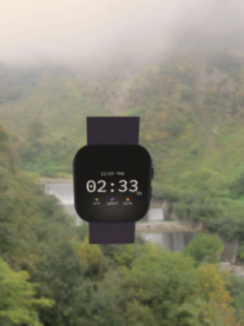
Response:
2.33
